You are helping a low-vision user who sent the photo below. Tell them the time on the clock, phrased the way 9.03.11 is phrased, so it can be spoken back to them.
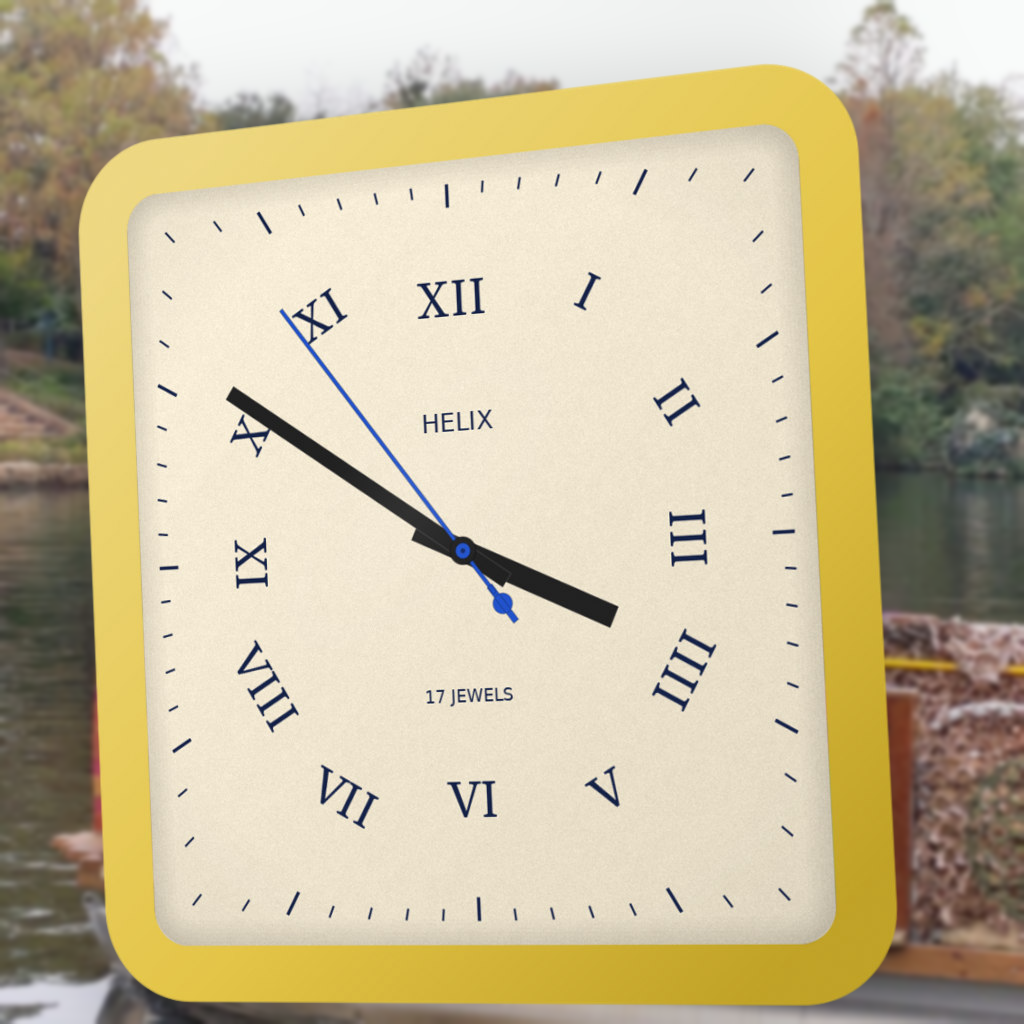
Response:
3.50.54
